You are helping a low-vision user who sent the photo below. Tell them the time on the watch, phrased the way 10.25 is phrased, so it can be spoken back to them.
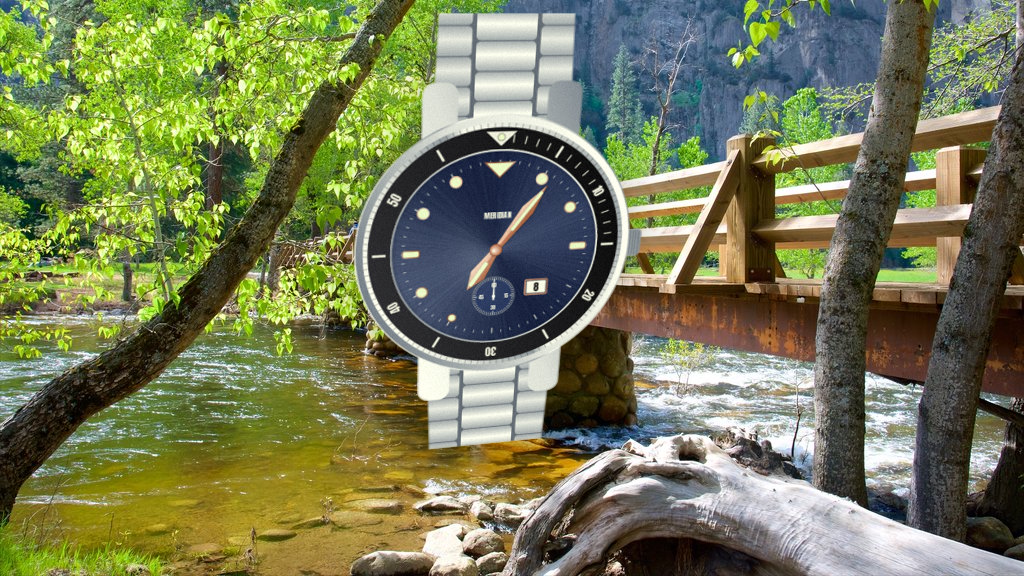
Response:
7.06
